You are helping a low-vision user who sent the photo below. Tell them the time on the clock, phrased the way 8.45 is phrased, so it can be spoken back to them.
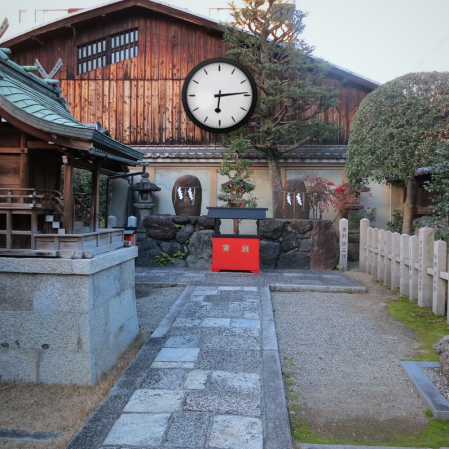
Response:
6.14
